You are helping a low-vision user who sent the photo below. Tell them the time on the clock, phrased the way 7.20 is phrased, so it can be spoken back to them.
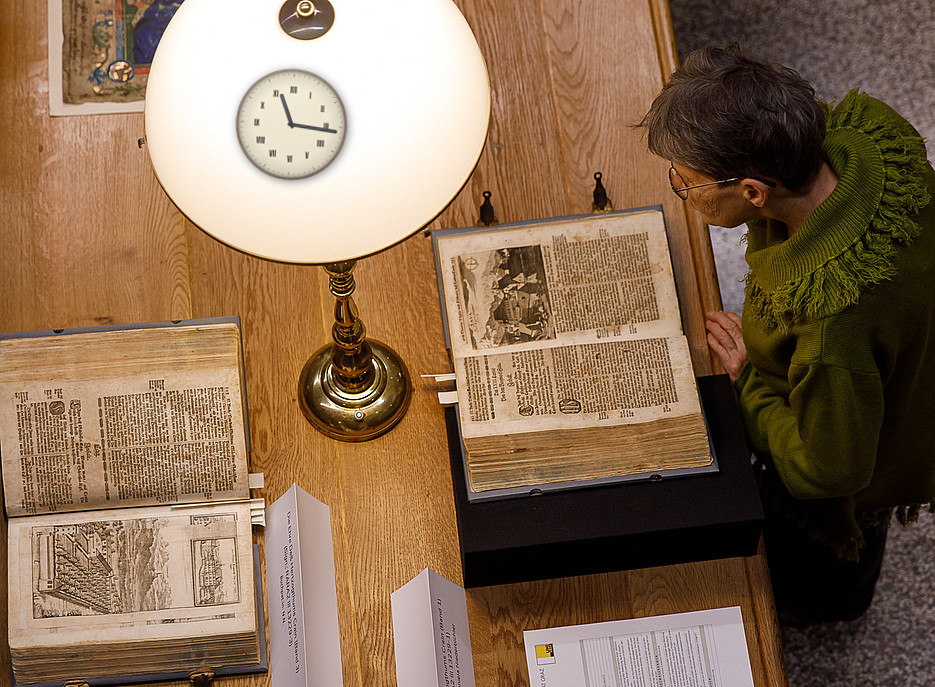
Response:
11.16
